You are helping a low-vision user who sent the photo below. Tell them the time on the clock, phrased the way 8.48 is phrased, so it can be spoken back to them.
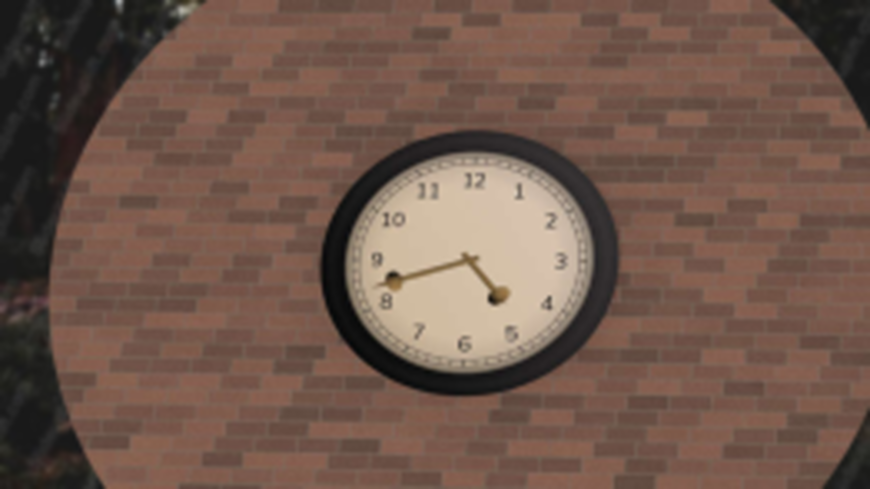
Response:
4.42
